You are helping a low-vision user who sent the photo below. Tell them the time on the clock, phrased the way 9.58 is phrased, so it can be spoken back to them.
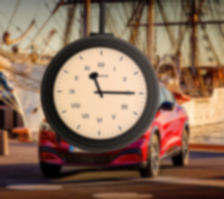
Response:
11.15
